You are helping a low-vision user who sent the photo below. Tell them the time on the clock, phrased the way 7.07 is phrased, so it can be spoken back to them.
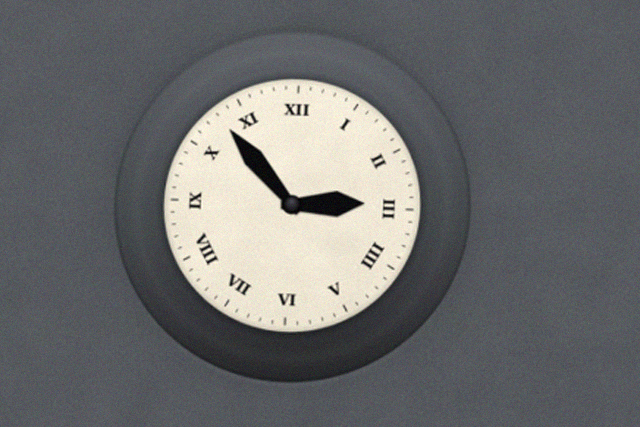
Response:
2.53
